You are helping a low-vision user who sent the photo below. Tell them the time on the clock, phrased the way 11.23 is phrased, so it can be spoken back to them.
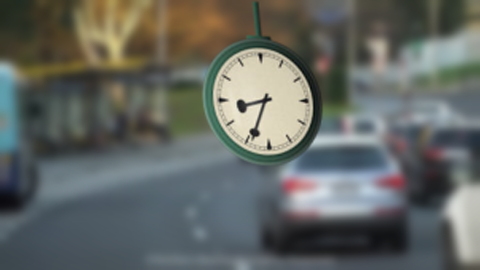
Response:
8.34
